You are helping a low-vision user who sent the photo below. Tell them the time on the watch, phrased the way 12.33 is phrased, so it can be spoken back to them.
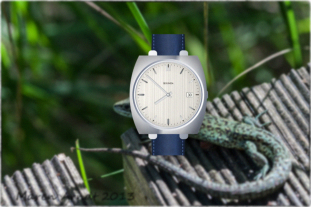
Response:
7.52
